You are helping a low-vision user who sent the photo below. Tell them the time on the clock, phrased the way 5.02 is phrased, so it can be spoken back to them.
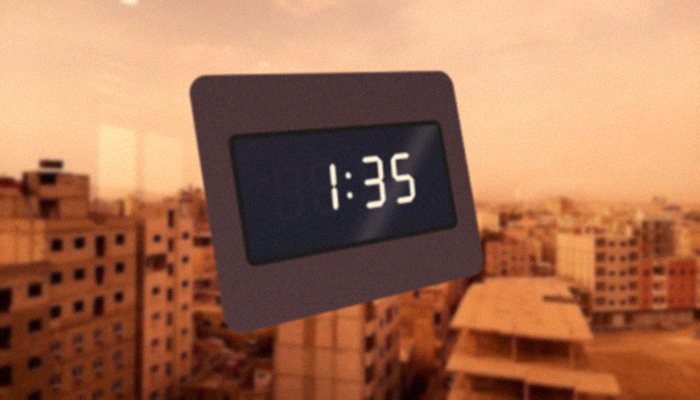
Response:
1.35
